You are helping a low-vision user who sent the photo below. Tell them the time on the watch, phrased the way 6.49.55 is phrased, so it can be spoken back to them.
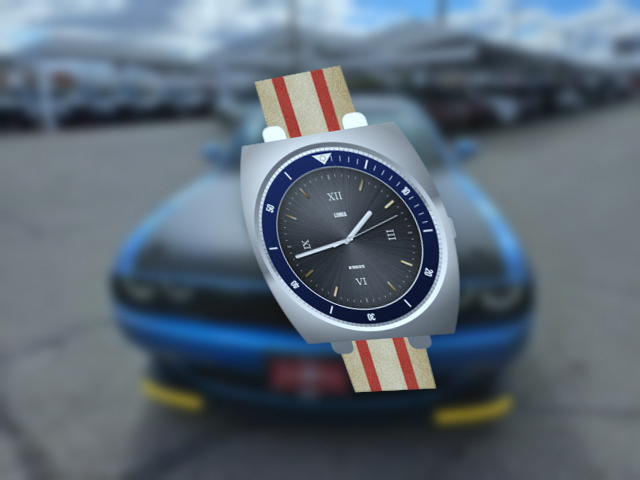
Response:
1.43.12
